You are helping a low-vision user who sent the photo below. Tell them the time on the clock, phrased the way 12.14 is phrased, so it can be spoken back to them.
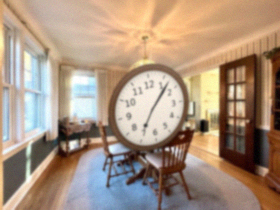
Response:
7.07
